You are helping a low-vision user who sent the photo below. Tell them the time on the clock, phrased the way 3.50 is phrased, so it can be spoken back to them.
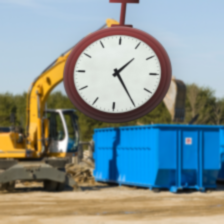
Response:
1.25
